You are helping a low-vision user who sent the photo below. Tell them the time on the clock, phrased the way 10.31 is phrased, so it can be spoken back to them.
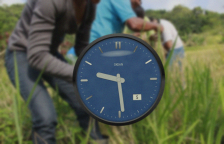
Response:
9.29
